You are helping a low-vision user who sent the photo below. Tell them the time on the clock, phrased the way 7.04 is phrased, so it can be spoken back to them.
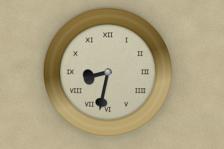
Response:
8.32
